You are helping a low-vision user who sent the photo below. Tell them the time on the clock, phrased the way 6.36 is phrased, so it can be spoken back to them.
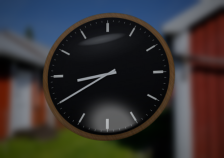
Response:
8.40
